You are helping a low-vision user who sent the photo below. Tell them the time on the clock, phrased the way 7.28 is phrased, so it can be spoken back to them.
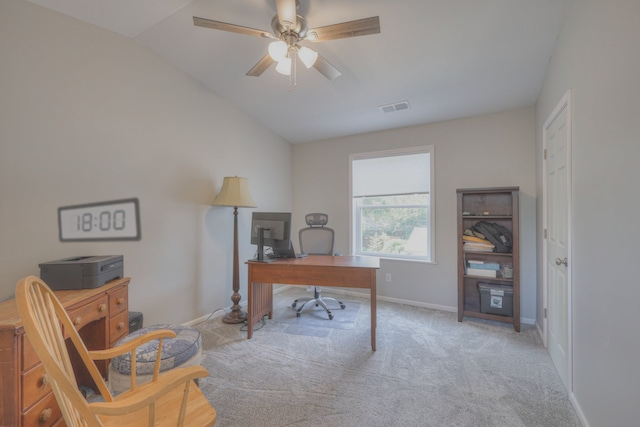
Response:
18.00
